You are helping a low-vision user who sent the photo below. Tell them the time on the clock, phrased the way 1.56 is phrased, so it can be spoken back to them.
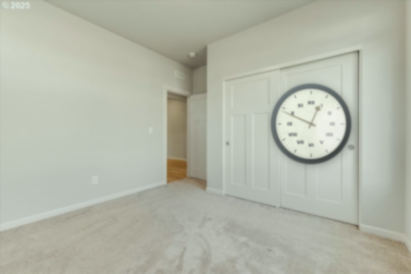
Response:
12.49
